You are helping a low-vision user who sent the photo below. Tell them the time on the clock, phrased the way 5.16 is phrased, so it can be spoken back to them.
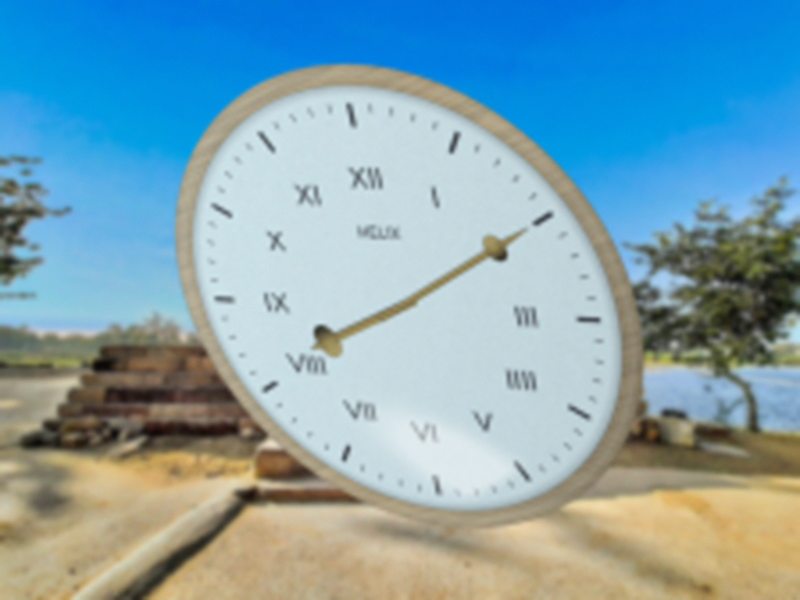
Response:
8.10
